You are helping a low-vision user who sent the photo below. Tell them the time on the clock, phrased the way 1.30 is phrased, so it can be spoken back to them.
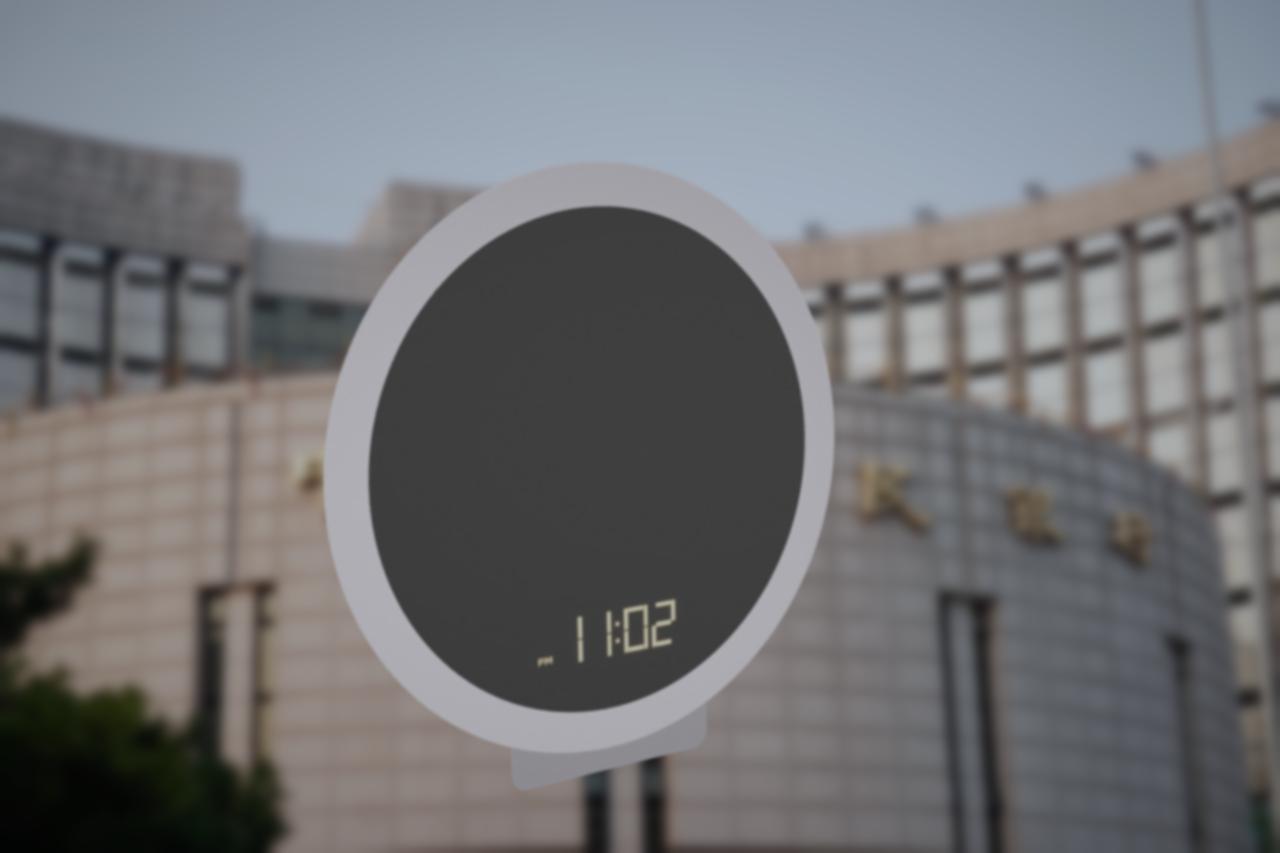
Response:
11.02
